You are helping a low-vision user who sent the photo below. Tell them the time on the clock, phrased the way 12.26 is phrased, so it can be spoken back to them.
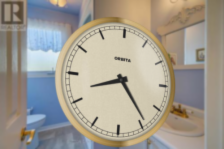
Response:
8.24
